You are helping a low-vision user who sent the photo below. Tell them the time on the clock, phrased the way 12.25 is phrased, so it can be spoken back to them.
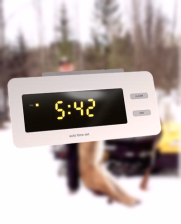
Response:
5.42
